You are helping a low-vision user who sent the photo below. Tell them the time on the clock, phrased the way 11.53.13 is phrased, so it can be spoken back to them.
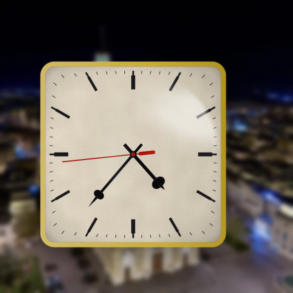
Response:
4.36.44
